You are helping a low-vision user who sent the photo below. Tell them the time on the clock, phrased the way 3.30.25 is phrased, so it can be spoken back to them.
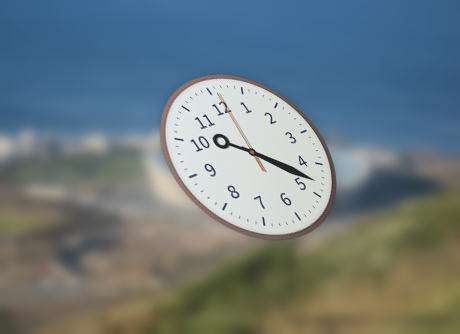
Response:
10.23.01
